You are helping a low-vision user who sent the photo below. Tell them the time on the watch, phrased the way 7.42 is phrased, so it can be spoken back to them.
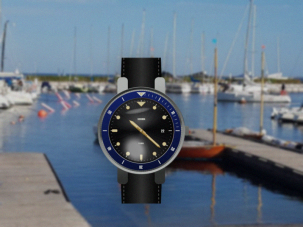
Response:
10.22
